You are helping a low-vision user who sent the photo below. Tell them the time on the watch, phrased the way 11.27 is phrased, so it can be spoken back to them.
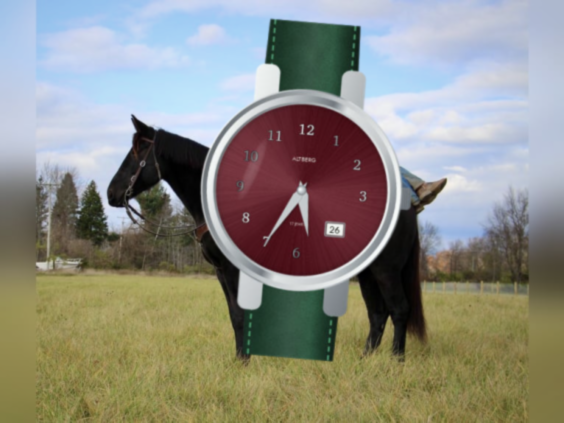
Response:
5.35
